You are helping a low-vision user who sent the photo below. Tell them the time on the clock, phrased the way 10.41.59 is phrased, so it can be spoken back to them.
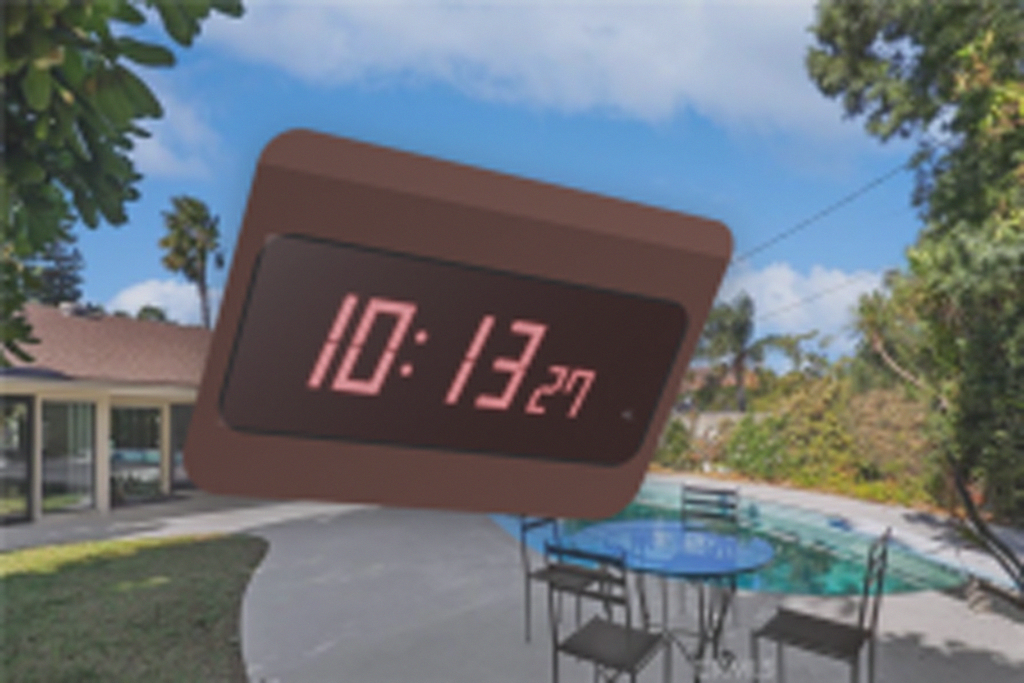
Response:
10.13.27
